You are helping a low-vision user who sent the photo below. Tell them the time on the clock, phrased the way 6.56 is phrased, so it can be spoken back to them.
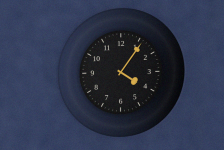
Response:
4.06
